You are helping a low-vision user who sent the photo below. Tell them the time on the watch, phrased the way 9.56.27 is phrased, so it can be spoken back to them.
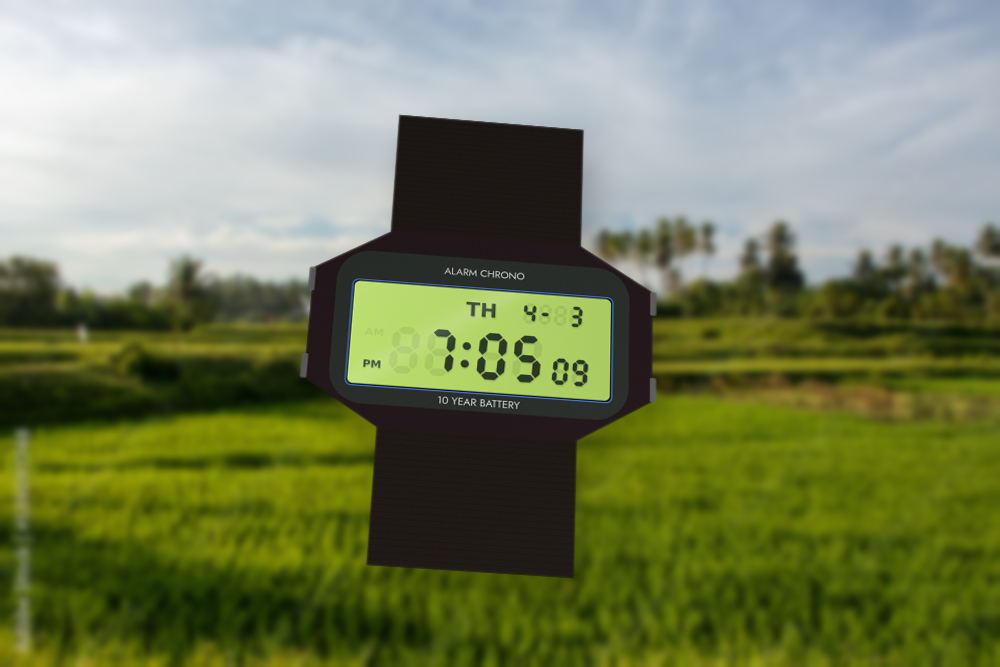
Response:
7.05.09
